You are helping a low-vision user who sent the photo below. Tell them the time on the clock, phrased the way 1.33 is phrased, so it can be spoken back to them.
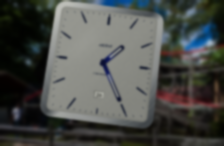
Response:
1.25
